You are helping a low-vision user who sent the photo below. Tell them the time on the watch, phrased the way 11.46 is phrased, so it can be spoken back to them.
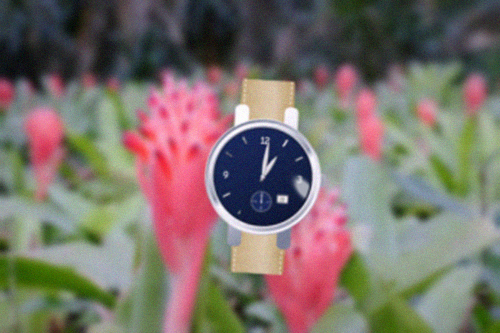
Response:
1.01
